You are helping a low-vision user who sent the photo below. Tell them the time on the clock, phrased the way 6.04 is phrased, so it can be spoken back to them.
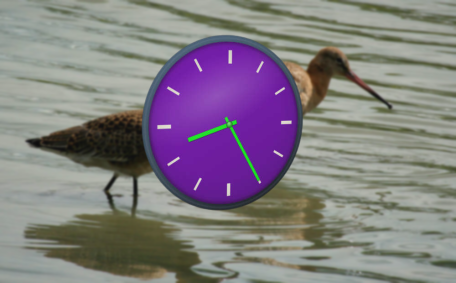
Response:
8.25
